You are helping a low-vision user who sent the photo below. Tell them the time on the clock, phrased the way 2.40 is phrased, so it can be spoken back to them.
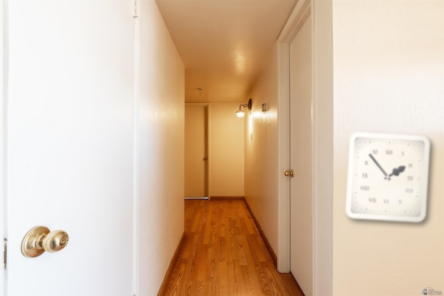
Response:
1.53
